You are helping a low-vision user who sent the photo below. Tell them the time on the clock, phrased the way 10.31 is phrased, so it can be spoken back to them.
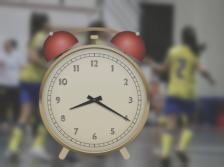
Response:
8.20
